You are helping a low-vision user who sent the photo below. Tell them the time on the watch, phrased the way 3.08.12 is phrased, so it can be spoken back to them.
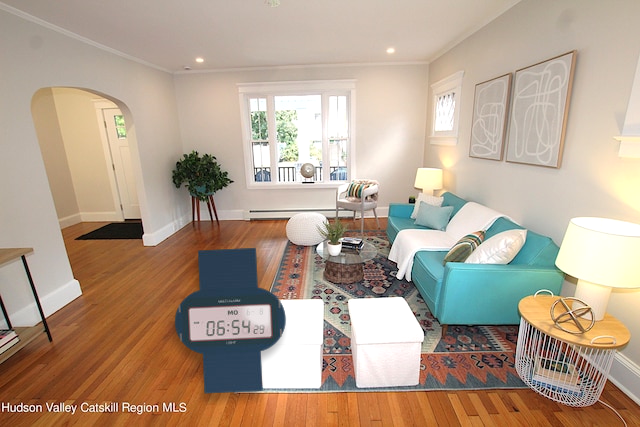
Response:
6.54.29
